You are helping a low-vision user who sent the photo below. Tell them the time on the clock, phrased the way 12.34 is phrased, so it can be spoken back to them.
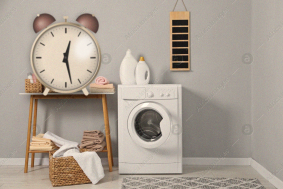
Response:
12.28
